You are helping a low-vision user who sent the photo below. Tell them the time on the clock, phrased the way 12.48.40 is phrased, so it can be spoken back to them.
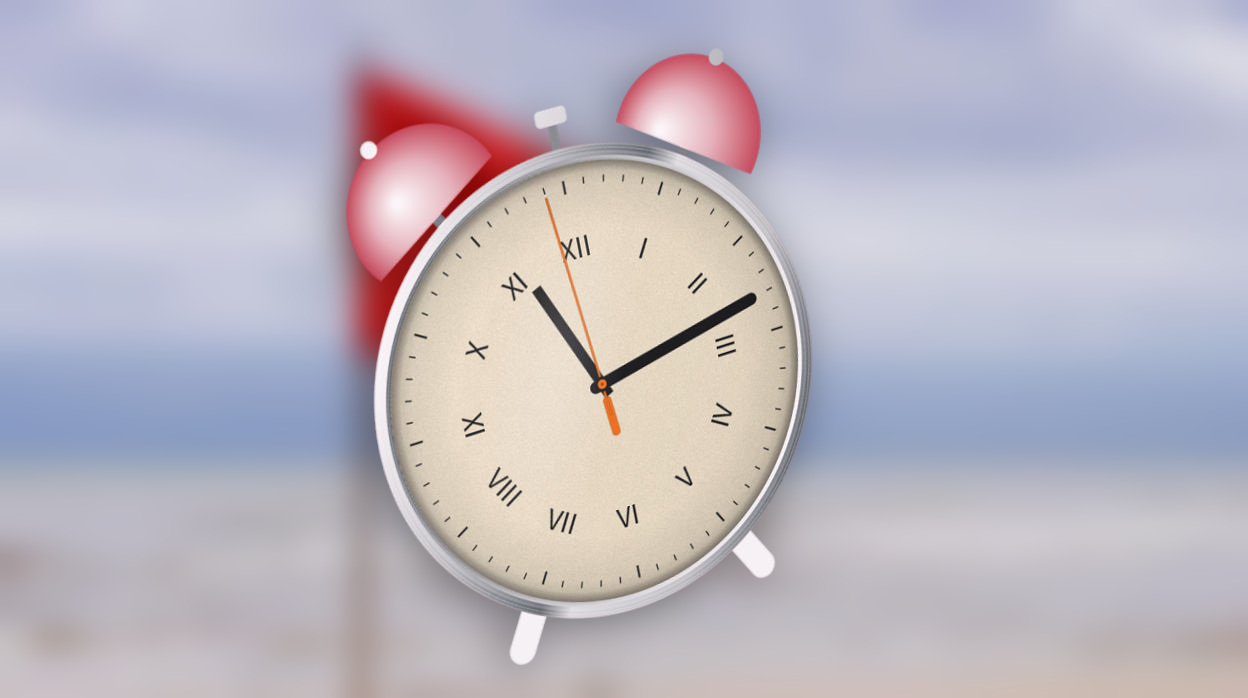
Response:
11.12.59
